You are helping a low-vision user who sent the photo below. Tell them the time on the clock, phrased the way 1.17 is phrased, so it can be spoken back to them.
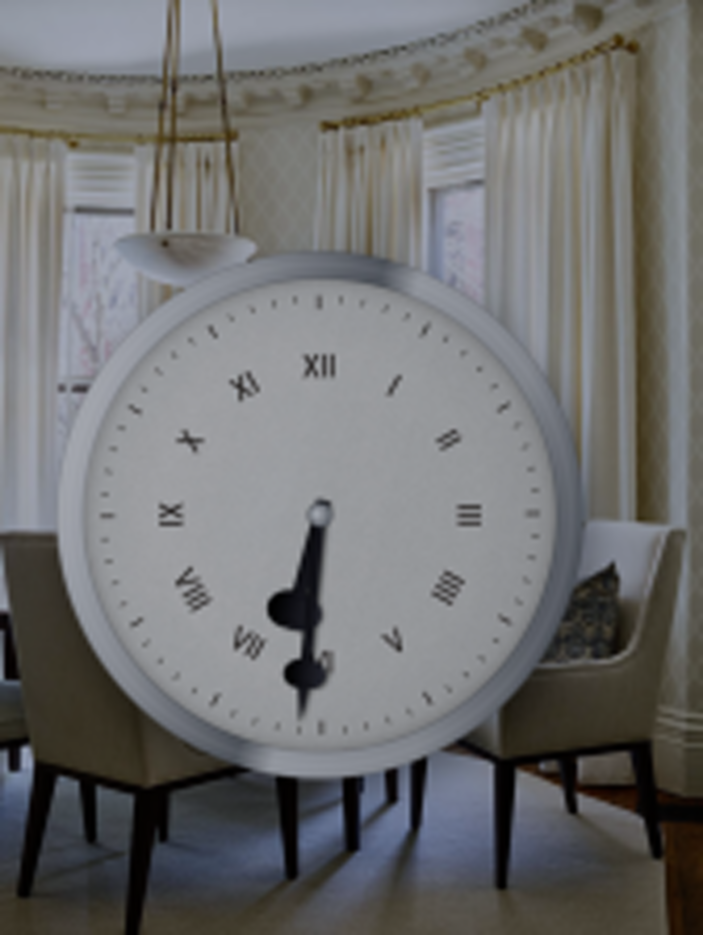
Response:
6.31
